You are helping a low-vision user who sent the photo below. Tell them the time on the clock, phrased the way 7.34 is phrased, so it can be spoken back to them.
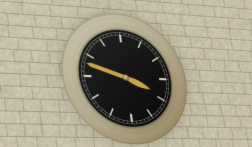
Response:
3.48
